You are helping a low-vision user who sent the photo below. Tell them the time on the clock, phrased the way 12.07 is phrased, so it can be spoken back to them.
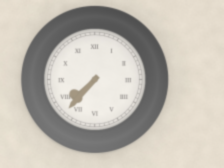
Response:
7.37
